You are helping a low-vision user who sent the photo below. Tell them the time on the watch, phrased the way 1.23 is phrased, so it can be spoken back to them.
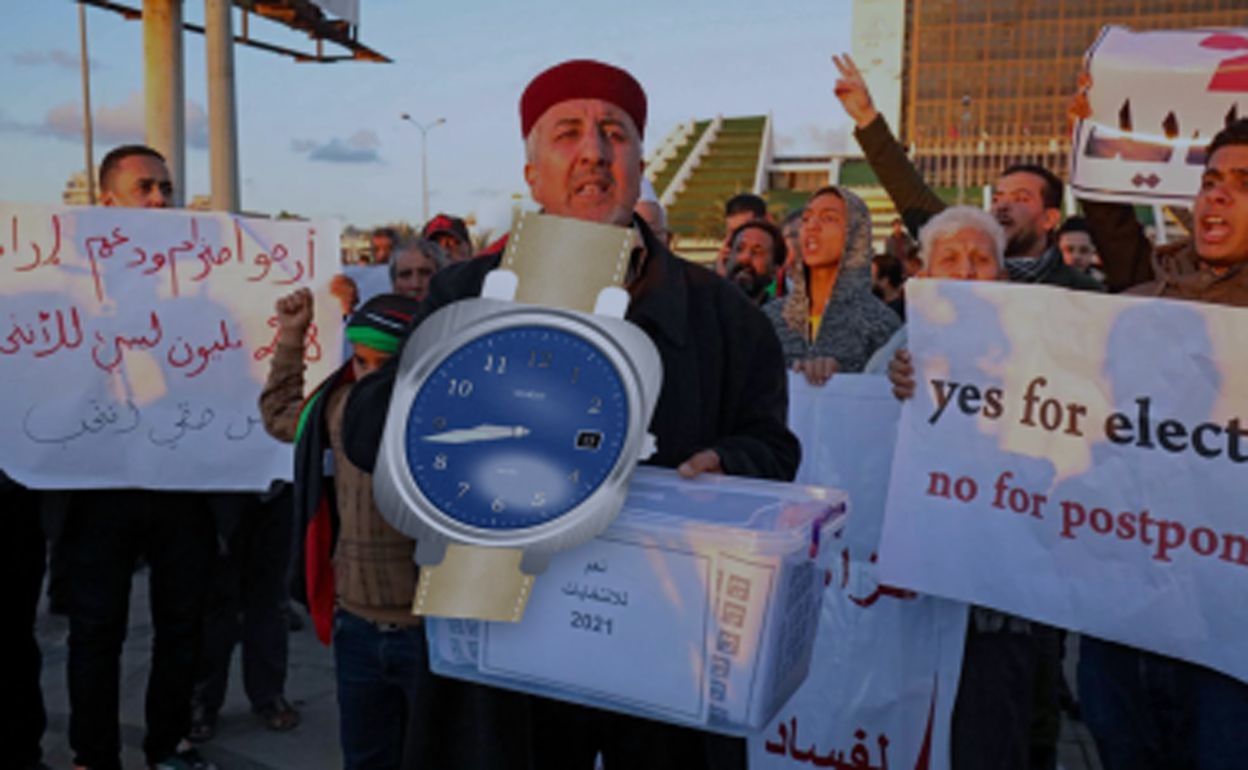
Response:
8.43
